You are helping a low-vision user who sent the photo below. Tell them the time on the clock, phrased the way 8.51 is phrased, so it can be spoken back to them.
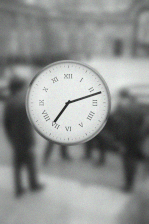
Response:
7.12
